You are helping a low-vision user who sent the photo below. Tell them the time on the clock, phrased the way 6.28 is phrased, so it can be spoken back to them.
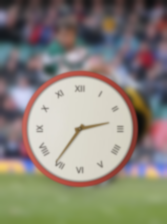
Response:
2.36
